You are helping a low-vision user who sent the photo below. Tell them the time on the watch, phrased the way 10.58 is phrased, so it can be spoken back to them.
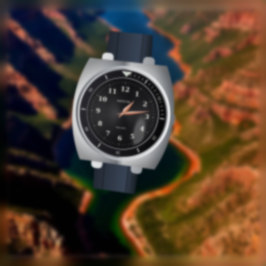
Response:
1.13
